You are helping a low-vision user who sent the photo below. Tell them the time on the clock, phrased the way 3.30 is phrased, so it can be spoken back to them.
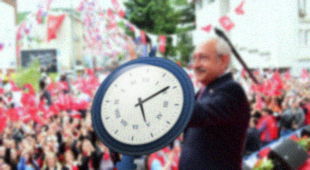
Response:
5.09
